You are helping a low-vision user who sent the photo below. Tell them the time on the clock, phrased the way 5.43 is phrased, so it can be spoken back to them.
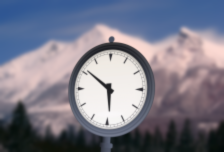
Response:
5.51
